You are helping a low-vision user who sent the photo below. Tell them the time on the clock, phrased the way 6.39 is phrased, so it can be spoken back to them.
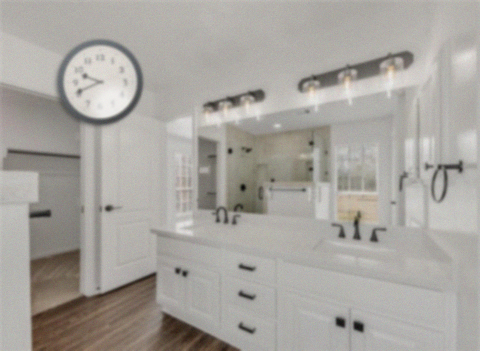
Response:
9.41
